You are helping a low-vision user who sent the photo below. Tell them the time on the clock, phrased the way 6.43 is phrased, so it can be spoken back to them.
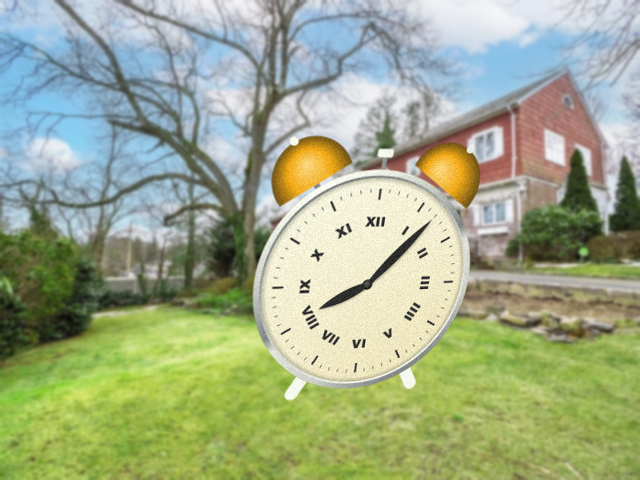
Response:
8.07
